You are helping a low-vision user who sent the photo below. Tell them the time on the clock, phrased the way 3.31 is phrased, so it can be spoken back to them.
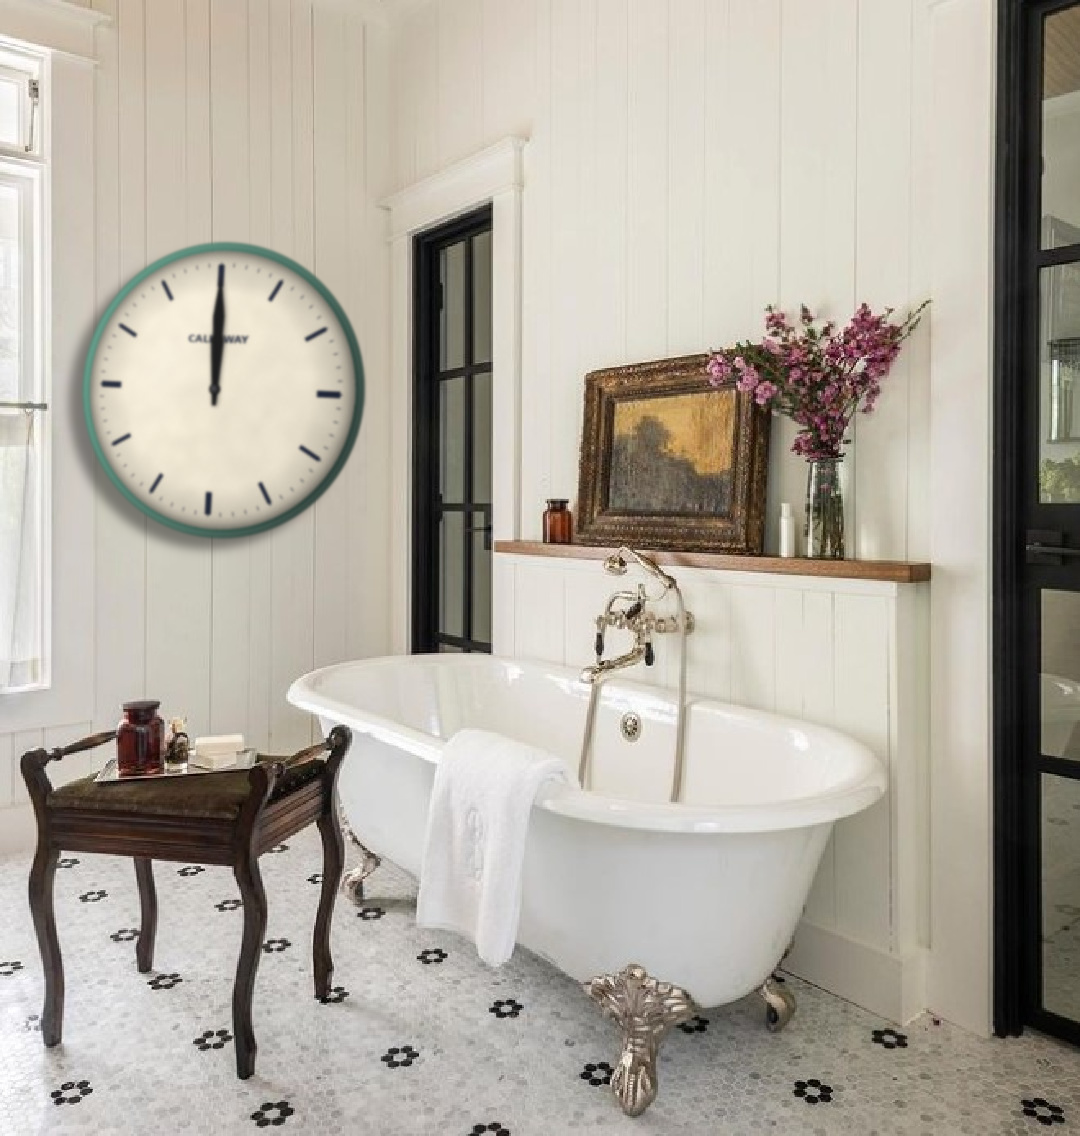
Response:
12.00
